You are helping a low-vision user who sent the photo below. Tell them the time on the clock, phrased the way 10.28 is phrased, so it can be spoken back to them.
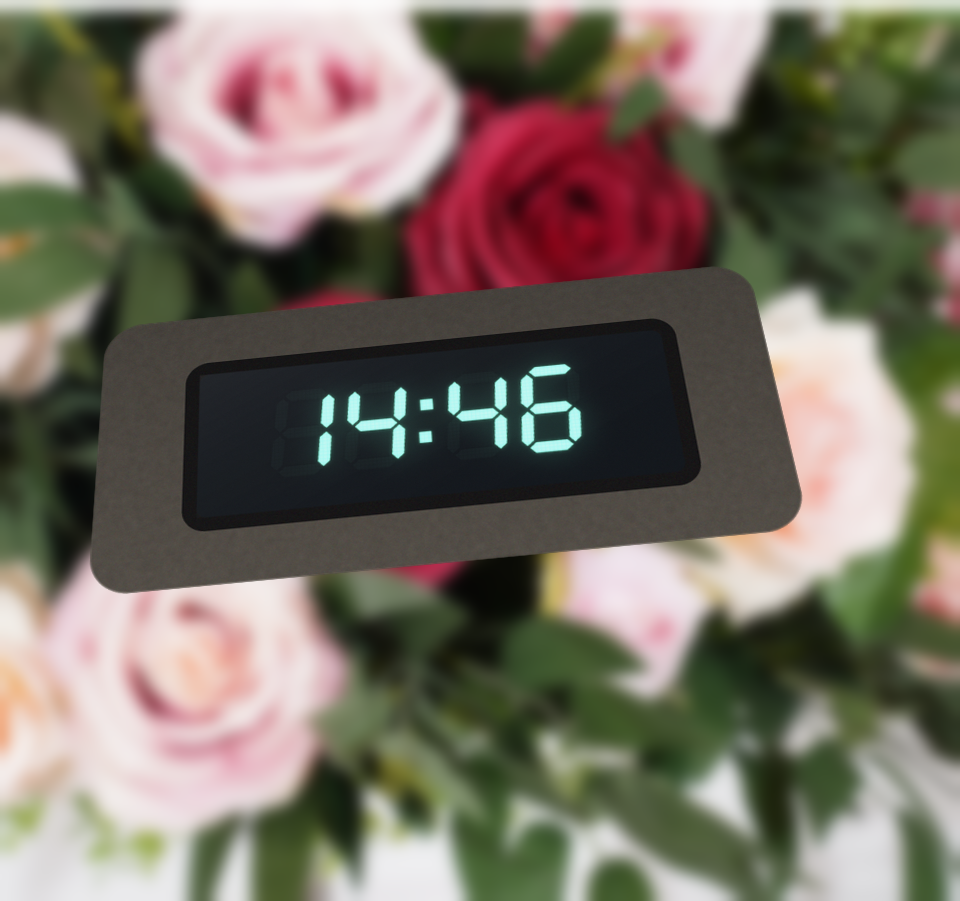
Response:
14.46
